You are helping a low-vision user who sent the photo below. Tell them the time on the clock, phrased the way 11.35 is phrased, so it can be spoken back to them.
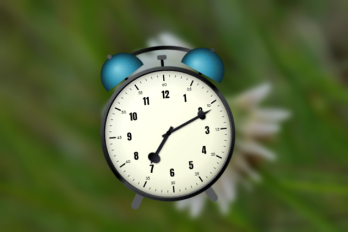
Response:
7.11
